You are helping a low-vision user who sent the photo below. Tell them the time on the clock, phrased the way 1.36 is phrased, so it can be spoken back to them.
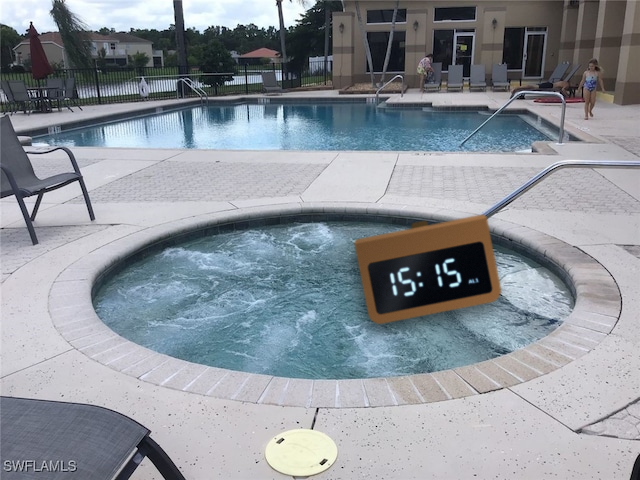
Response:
15.15
